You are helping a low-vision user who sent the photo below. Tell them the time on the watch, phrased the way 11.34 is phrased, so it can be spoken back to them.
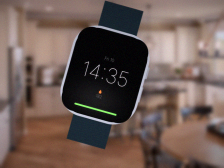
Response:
14.35
